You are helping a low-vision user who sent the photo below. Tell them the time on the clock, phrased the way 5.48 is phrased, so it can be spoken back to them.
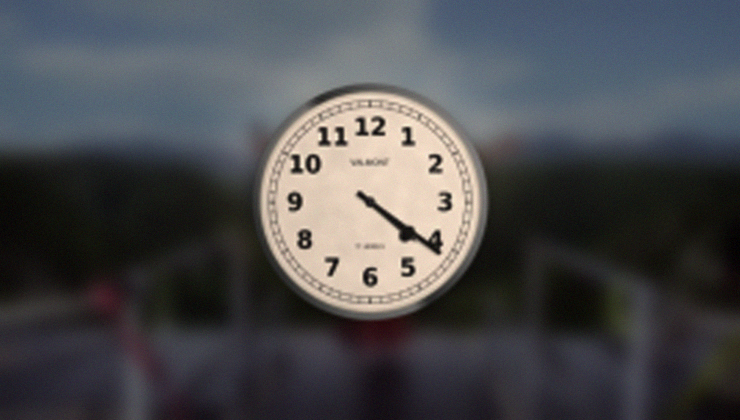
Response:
4.21
